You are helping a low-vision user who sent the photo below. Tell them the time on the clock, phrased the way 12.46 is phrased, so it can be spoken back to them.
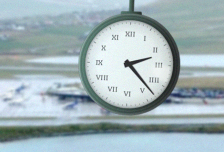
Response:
2.23
